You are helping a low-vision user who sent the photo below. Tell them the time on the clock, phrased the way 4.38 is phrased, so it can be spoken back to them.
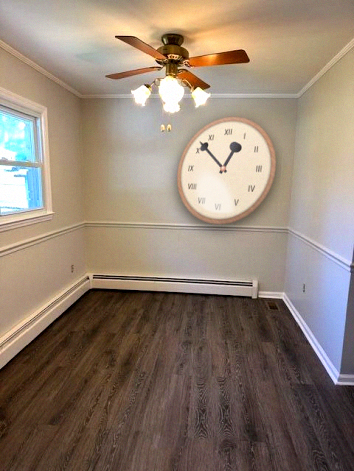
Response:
12.52
